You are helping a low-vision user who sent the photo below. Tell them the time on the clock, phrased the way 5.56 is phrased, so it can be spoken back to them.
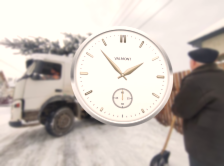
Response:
1.53
